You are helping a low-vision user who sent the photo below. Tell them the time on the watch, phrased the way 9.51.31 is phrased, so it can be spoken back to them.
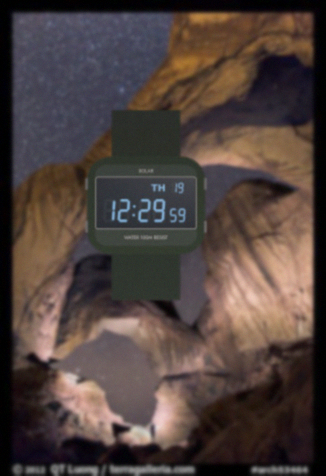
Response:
12.29.59
